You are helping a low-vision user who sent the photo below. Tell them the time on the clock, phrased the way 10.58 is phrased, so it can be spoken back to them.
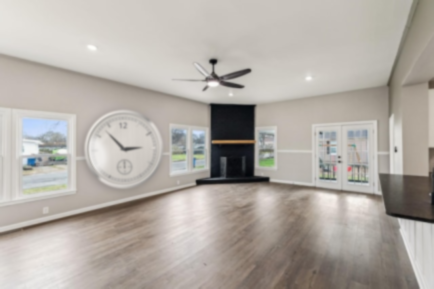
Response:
2.53
